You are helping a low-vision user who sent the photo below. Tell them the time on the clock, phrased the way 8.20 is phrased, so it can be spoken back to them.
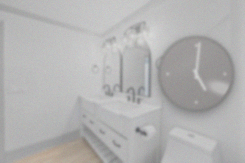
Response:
5.01
